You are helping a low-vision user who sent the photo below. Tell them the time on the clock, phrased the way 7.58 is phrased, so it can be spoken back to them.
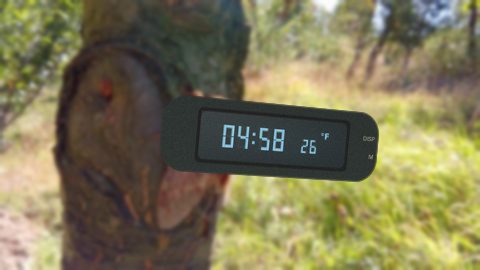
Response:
4.58
